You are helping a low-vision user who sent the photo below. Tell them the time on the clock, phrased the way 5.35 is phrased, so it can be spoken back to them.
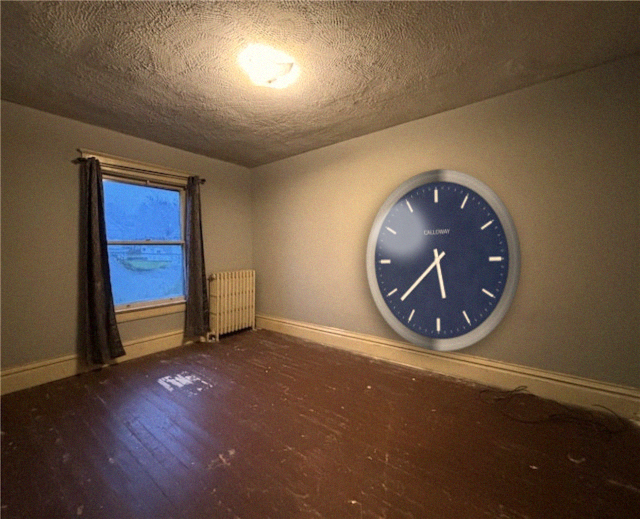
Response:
5.38
